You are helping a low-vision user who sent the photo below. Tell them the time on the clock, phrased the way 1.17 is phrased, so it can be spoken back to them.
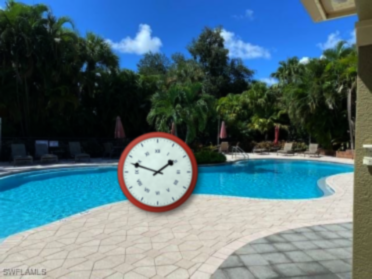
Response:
1.48
